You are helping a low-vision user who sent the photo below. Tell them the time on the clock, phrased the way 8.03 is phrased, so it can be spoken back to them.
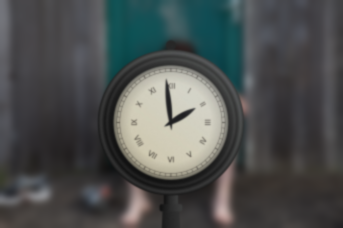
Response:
1.59
